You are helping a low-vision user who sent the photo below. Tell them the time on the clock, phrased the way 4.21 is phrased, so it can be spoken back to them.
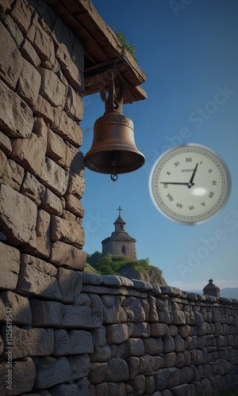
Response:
12.46
